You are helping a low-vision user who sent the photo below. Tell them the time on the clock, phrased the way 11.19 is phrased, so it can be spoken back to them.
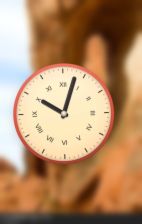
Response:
10.03
